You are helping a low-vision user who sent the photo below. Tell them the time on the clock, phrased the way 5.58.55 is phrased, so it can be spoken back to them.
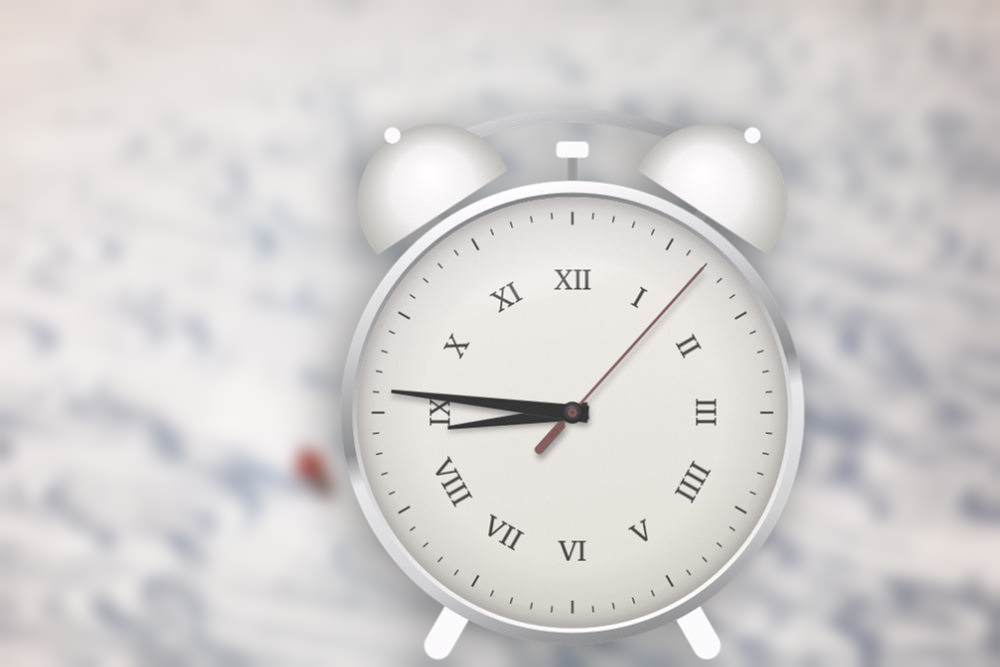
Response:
8.46.07
